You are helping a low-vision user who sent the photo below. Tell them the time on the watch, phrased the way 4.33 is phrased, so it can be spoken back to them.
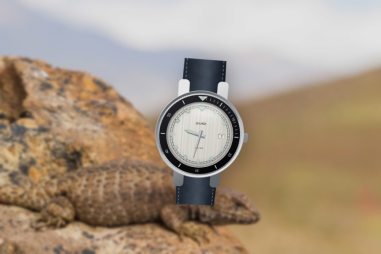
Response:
9.32
